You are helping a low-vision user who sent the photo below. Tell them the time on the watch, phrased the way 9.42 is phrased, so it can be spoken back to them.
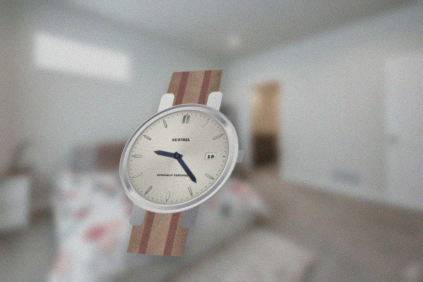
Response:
9.23
